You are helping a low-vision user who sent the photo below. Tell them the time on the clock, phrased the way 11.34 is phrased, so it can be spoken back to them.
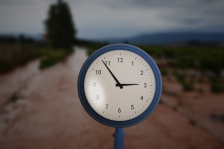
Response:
2.54
